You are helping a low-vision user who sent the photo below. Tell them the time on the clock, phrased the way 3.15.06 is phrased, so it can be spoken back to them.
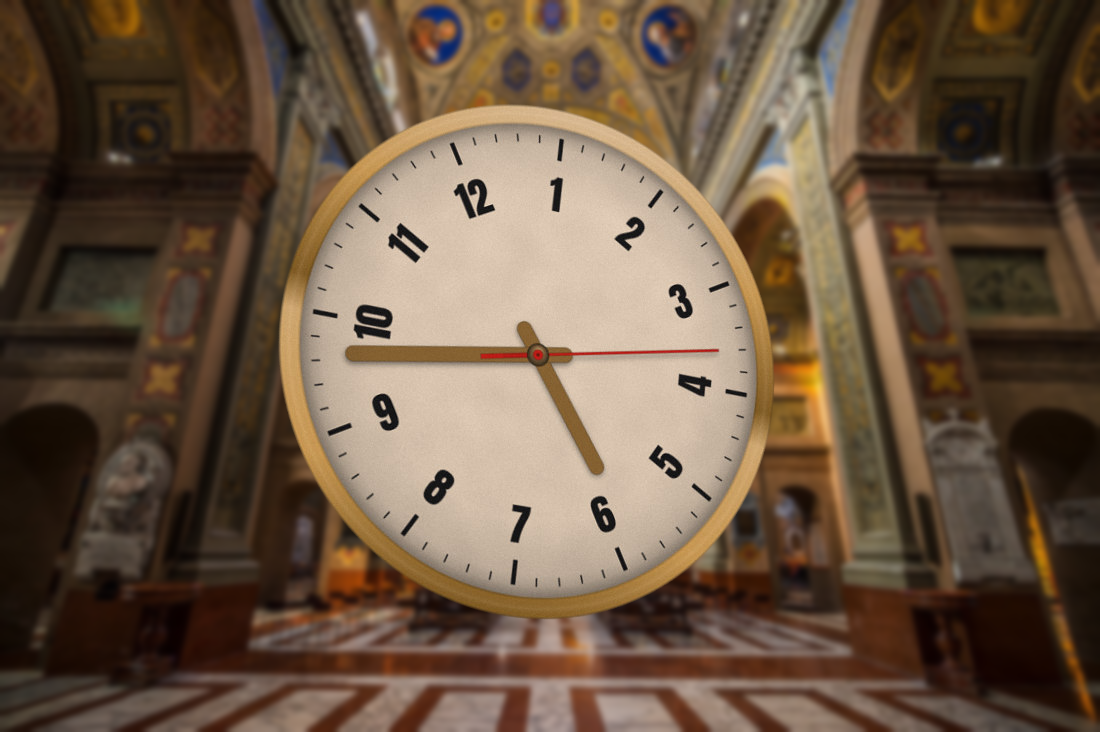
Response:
5.48.18
